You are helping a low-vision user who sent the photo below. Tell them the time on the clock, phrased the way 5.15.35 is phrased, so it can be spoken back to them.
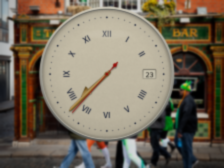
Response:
7.37.37
